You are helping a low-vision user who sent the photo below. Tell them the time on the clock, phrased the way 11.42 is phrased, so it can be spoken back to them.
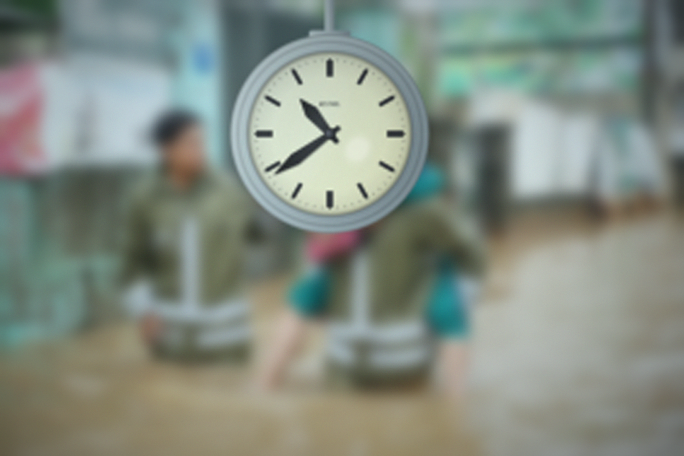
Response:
10.39
